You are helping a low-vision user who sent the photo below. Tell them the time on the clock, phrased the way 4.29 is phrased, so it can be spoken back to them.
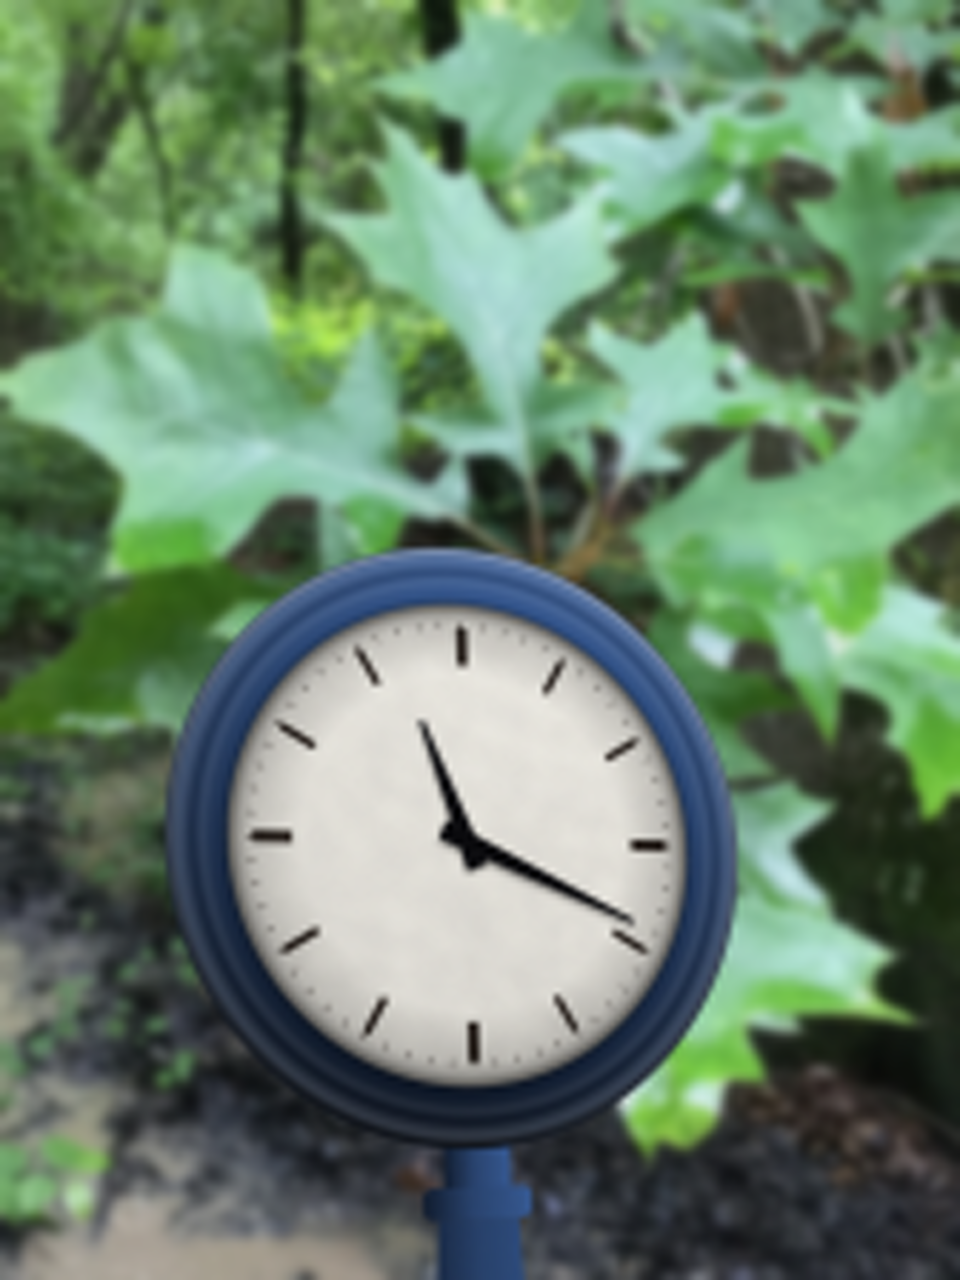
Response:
11.19
